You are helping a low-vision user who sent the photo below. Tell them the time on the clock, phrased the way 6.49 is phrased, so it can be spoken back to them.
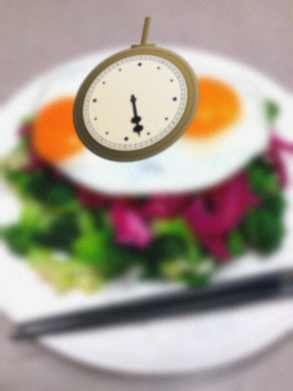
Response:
5.27
